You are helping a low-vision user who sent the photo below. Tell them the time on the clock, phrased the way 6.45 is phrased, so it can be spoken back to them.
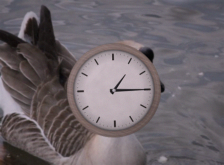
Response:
1.15
